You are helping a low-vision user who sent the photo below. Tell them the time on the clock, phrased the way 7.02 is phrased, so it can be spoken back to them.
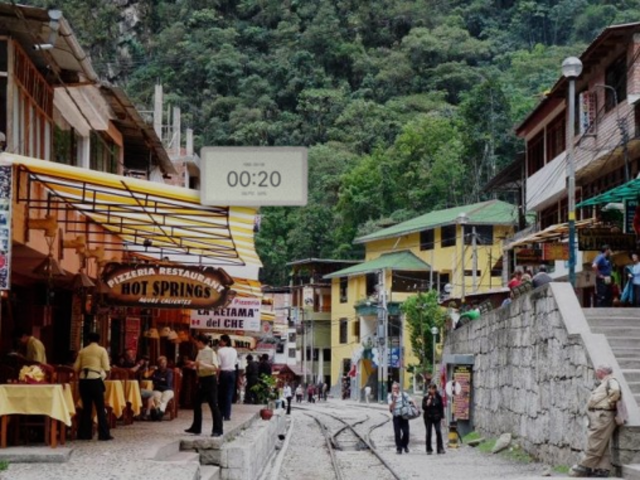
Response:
0.20
